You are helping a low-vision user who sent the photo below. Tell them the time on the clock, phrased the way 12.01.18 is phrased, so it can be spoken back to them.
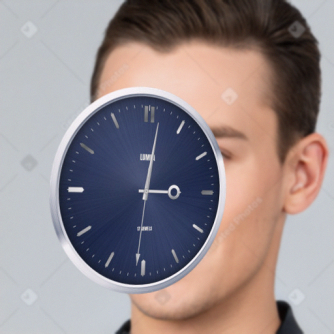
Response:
3.01.31
